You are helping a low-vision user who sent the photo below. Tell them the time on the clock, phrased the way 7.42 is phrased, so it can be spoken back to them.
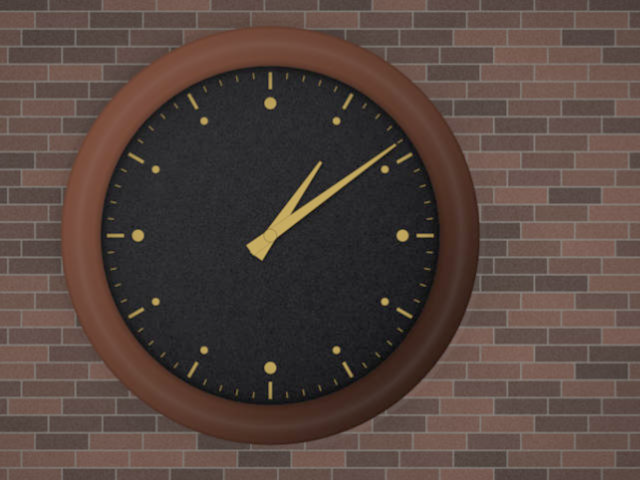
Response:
1.09
